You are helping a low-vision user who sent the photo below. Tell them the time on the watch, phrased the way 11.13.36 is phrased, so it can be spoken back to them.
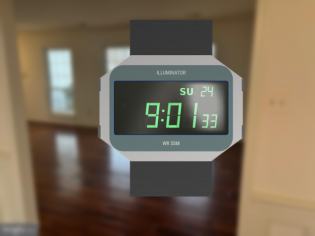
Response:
9.01.33
